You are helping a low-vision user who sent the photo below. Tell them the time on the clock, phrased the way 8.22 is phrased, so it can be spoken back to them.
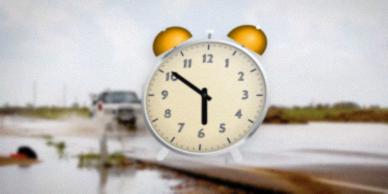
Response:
5.51
